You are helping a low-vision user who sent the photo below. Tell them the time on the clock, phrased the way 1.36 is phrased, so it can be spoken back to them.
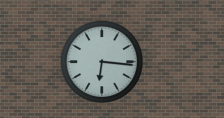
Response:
6.16
